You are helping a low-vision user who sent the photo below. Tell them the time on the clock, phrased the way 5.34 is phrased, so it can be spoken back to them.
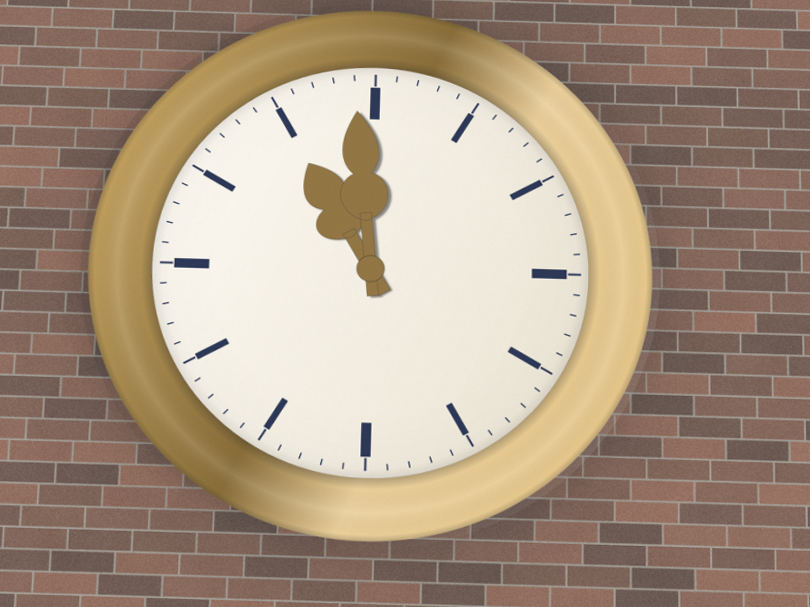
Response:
10.59
